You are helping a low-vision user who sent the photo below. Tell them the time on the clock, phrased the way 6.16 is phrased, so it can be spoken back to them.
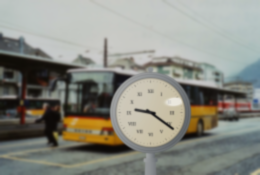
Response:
9.21
